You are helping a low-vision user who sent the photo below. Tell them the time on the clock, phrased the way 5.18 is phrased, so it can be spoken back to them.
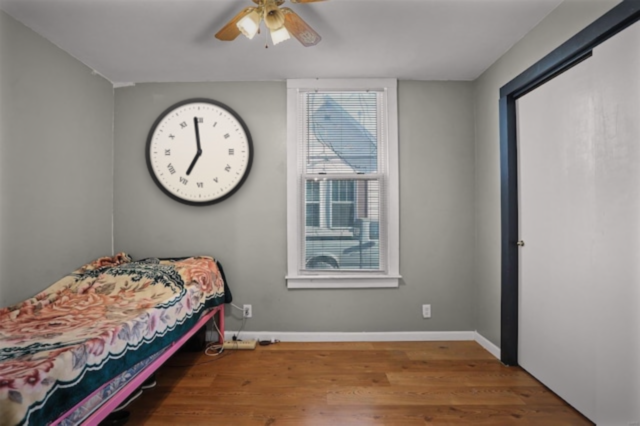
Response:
6.59
